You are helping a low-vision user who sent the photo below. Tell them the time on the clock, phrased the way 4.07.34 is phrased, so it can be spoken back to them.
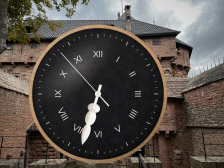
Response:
6.32.53
